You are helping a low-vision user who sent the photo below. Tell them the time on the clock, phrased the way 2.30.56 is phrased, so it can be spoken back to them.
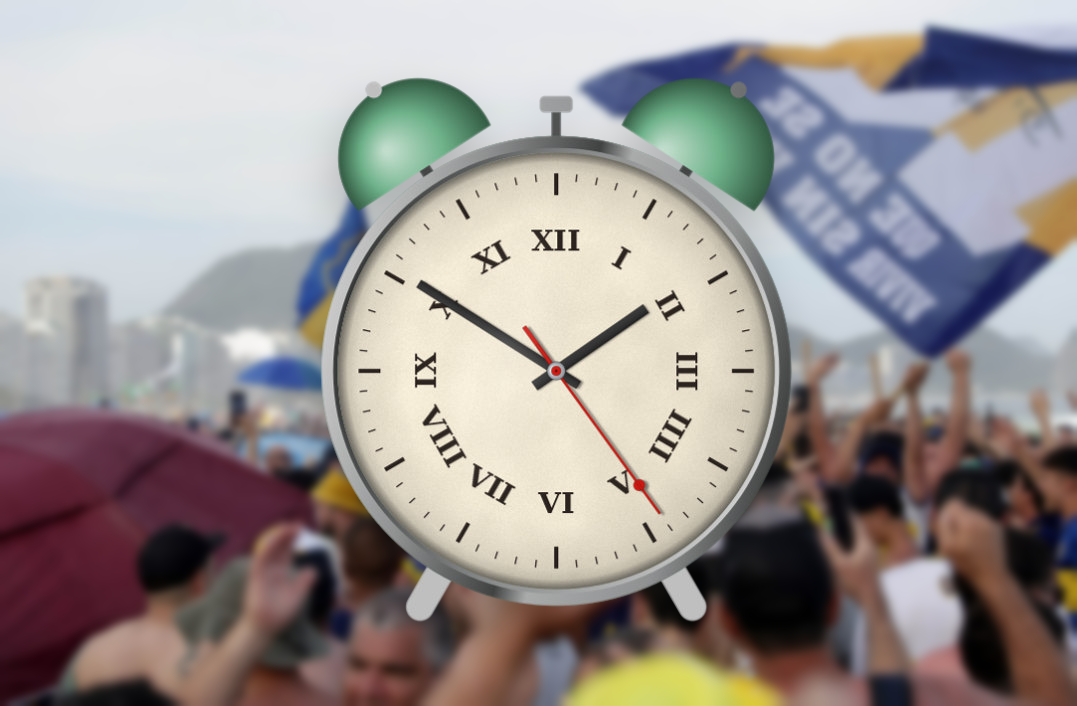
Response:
1.50.24
